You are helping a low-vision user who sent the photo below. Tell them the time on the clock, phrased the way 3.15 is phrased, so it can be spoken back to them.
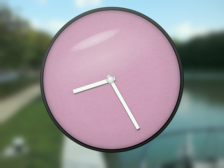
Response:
8.25
